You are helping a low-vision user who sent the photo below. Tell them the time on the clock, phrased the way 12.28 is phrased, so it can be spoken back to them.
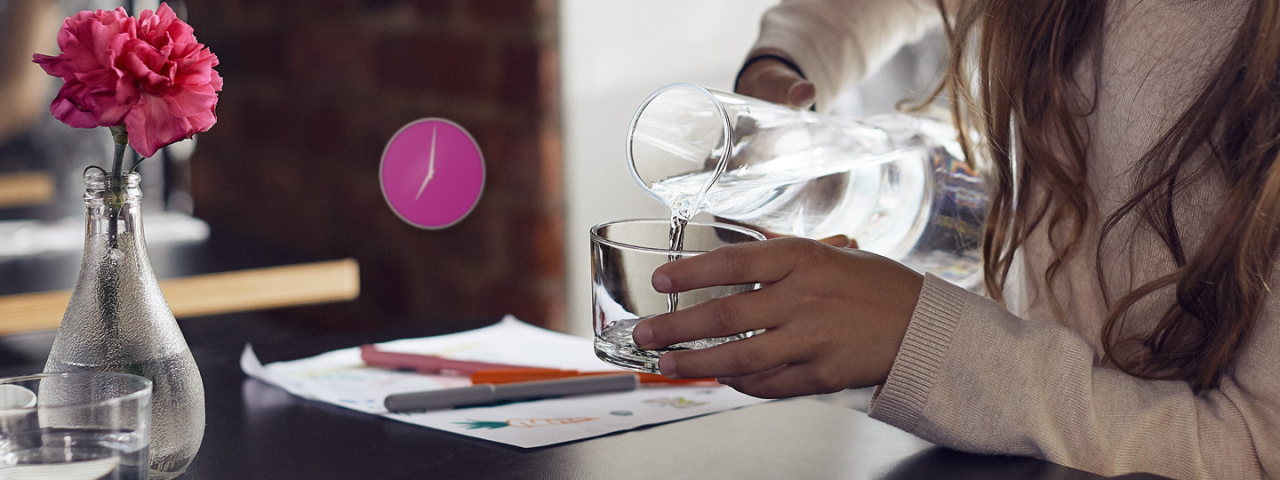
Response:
7.01
